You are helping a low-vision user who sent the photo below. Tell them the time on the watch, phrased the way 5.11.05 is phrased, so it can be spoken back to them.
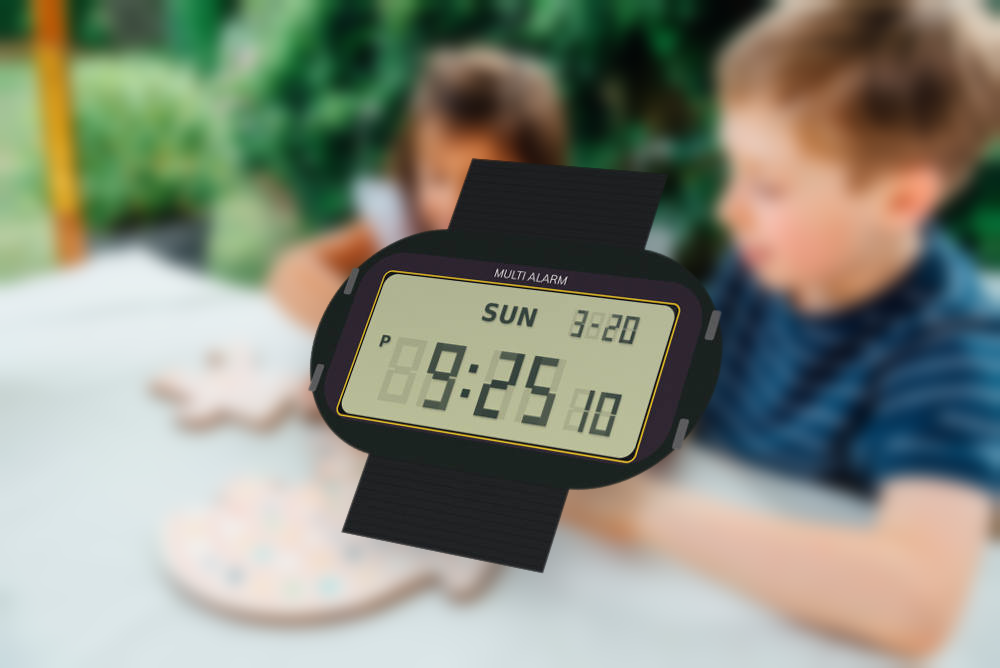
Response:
9.25.10
